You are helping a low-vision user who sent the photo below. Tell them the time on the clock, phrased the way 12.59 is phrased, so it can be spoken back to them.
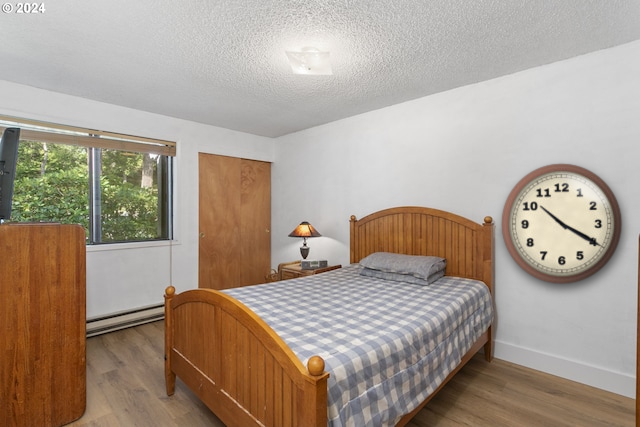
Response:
10.20
